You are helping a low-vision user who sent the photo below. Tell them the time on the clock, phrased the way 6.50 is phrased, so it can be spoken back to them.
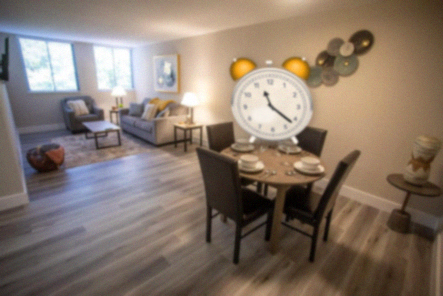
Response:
11.22
